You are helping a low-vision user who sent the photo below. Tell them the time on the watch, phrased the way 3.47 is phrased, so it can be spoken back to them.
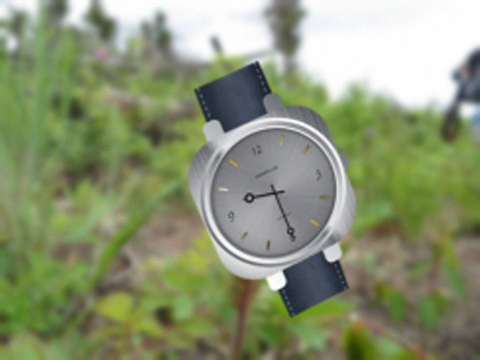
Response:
9.30
